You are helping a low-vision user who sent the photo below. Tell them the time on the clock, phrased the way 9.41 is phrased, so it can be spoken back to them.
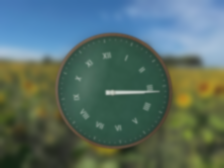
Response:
3.16
